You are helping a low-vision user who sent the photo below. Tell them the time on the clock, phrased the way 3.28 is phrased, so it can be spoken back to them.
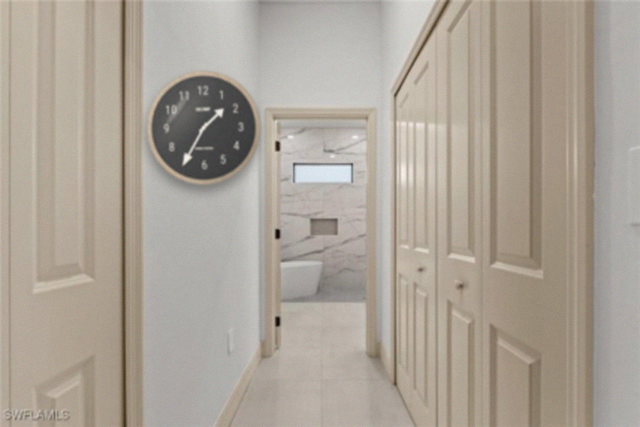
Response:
1.35
